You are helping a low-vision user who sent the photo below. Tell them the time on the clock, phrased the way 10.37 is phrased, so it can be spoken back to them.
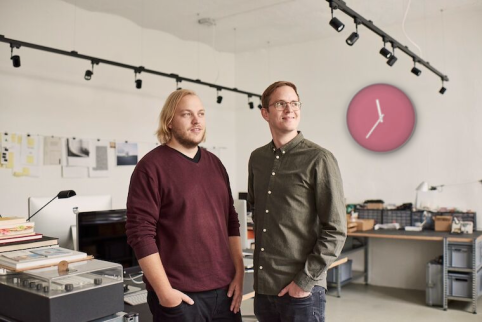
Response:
11.36
